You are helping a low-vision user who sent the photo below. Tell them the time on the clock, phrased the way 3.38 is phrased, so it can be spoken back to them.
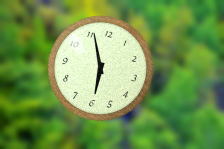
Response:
5.56
